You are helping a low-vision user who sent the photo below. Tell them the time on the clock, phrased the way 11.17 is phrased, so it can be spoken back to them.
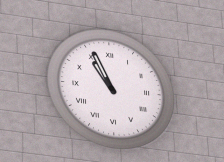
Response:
10.56
